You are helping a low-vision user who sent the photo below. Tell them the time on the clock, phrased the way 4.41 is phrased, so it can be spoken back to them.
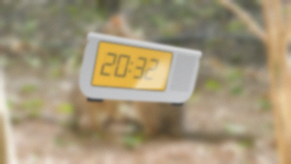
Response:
20.32
